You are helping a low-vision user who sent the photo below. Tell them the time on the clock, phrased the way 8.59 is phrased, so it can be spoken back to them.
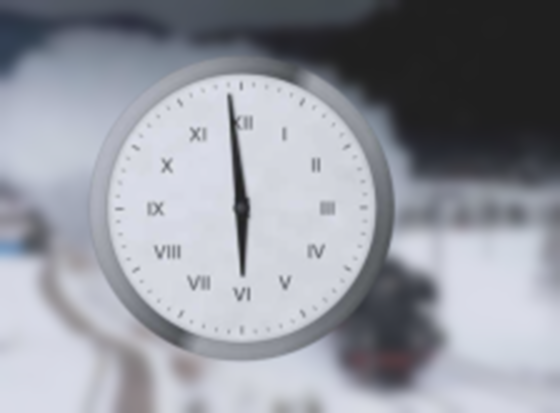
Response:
5.59
